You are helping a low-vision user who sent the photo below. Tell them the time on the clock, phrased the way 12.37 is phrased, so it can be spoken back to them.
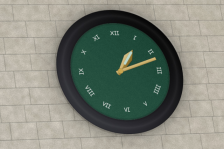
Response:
1.12
